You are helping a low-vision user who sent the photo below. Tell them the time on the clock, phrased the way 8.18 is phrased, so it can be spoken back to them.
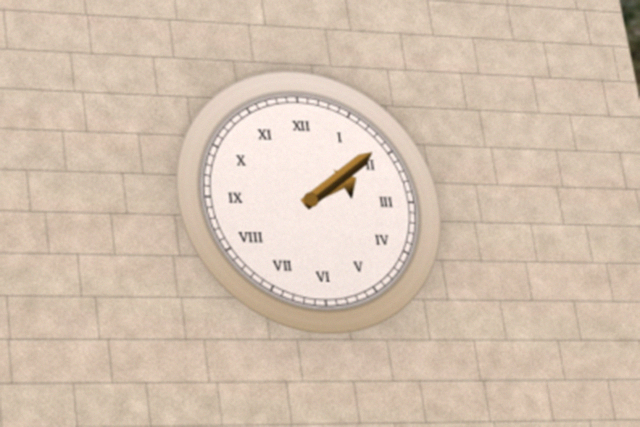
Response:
2.09
